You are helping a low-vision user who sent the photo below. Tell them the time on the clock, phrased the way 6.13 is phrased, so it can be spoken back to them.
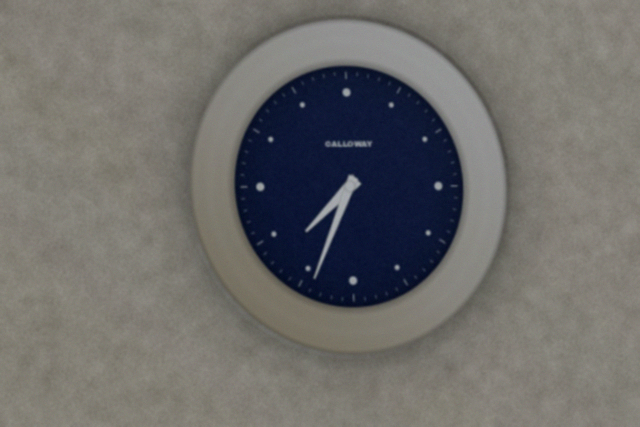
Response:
7.34
